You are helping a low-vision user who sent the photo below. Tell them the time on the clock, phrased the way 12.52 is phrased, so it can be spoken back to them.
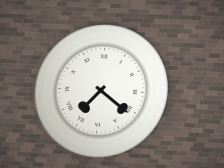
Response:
7.21
